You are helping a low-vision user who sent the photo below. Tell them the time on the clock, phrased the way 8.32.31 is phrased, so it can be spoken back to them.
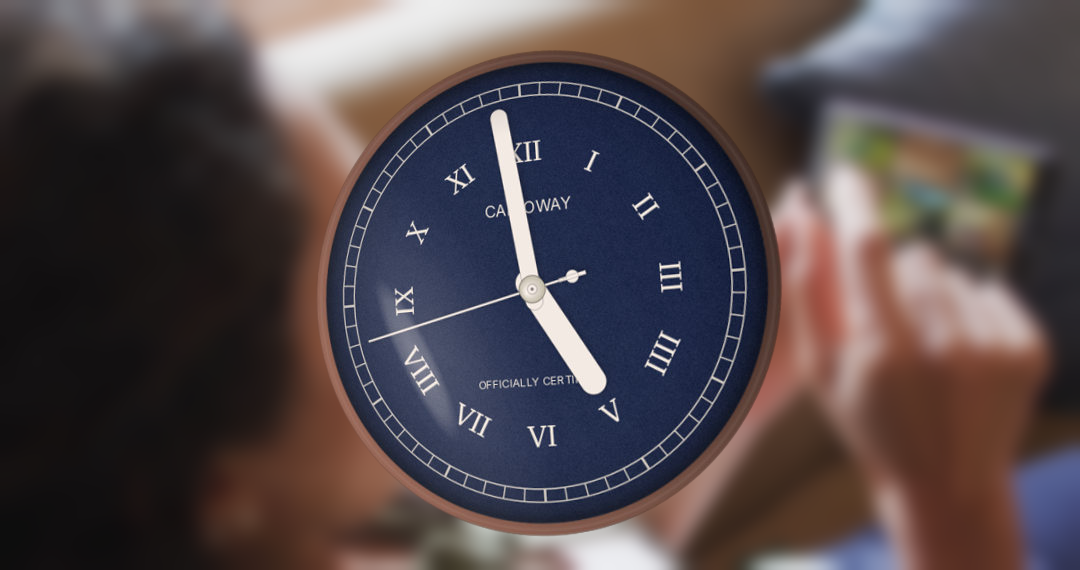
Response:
4.58.43
